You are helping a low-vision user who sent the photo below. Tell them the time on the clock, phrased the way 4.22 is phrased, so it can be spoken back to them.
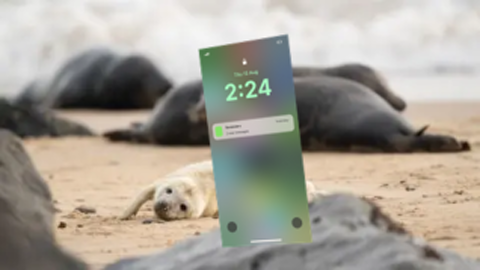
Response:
2.24
